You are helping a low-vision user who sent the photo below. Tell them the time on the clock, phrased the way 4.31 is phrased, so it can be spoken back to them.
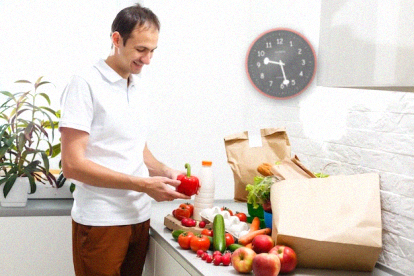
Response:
9.28
